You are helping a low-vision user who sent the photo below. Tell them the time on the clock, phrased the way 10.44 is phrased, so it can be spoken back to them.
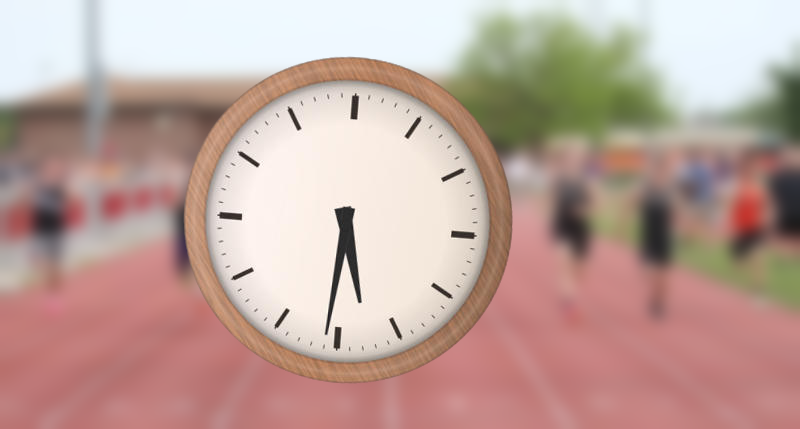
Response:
5.31
